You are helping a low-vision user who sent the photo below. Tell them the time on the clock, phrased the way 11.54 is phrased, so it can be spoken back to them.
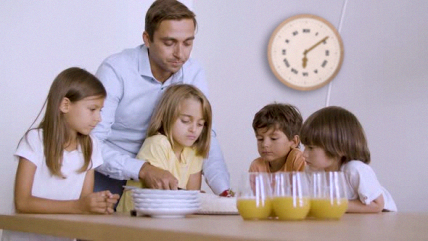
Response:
6.09
